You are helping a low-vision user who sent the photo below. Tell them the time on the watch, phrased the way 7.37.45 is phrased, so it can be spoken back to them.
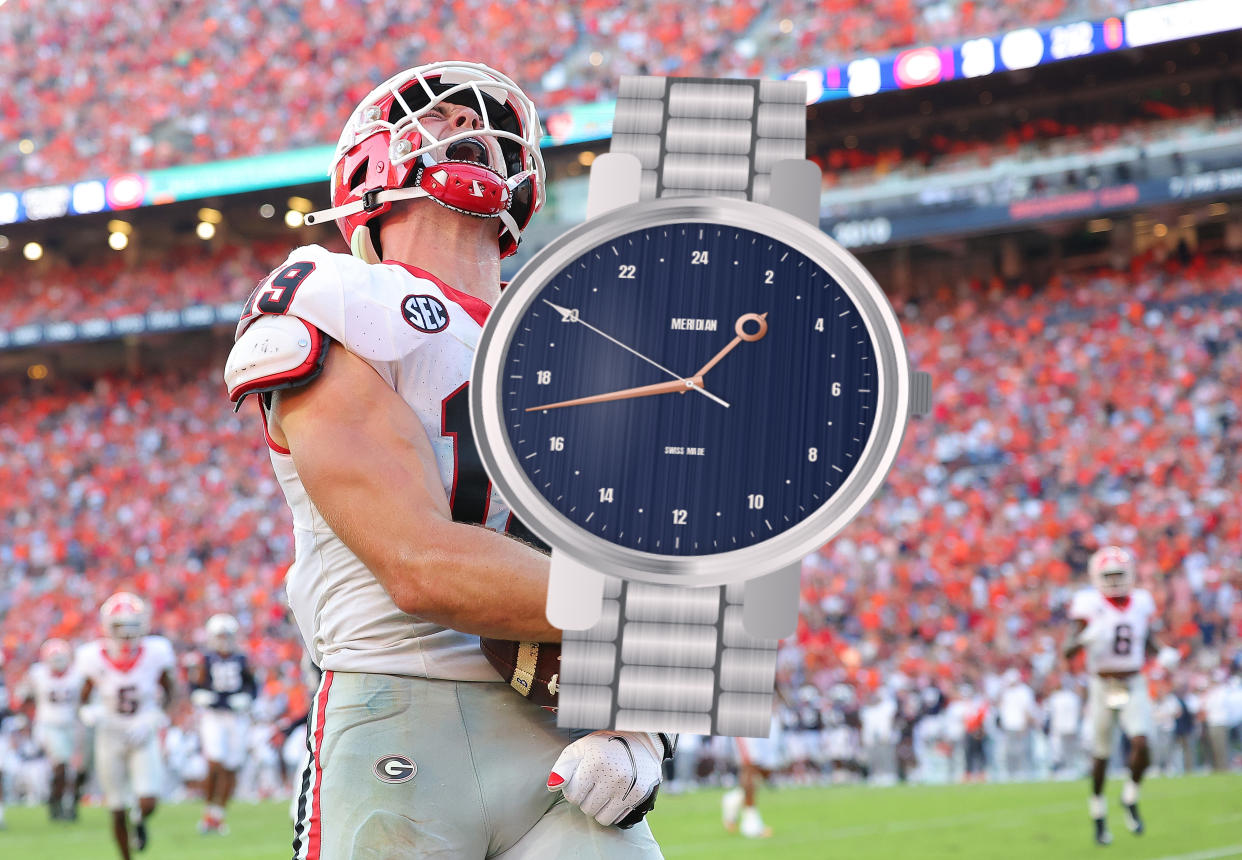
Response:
2.42.50
